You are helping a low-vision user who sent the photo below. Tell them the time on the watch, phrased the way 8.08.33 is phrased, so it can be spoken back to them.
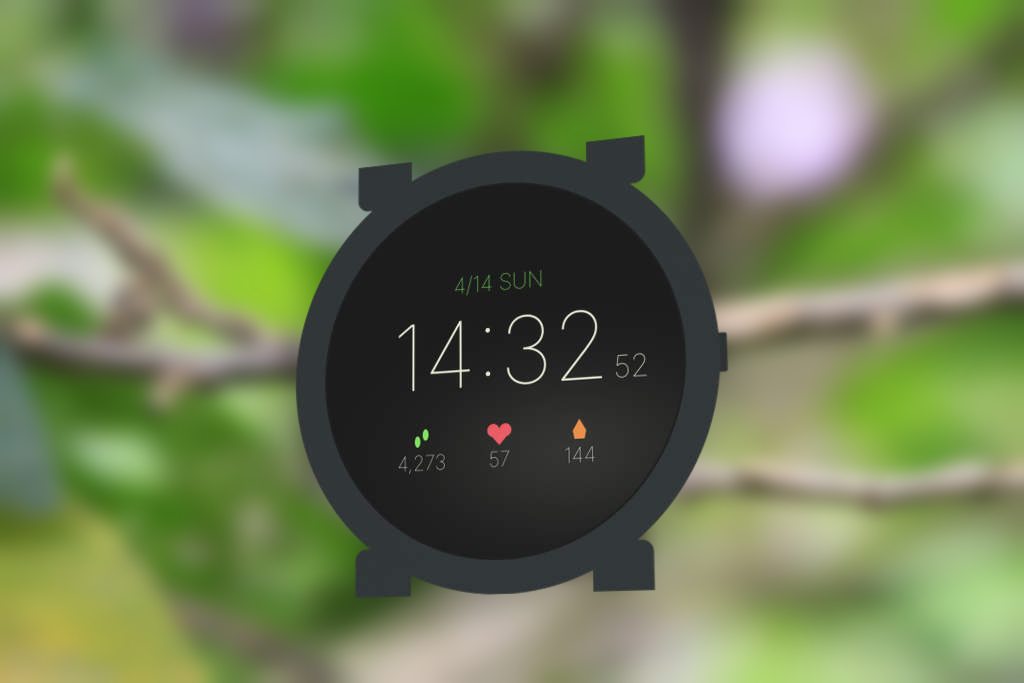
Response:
14.32.52
